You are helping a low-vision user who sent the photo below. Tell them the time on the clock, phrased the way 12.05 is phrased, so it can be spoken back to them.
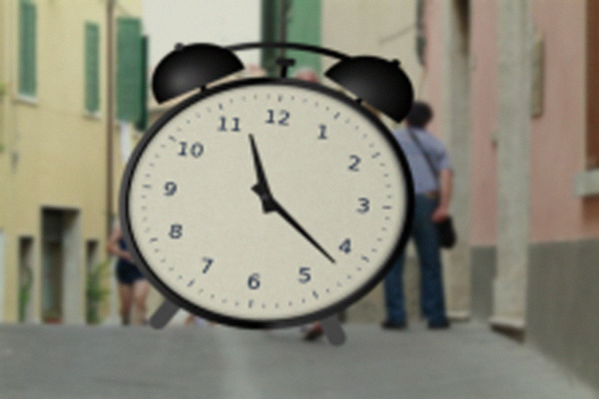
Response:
11.22
